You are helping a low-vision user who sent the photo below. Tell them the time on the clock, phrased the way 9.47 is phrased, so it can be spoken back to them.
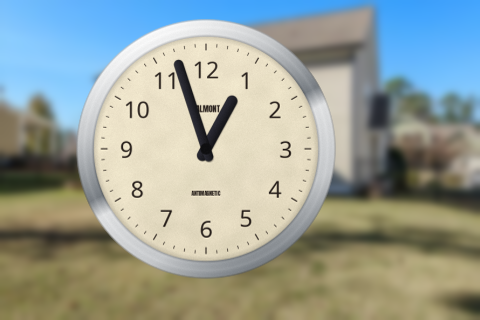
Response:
12.57
